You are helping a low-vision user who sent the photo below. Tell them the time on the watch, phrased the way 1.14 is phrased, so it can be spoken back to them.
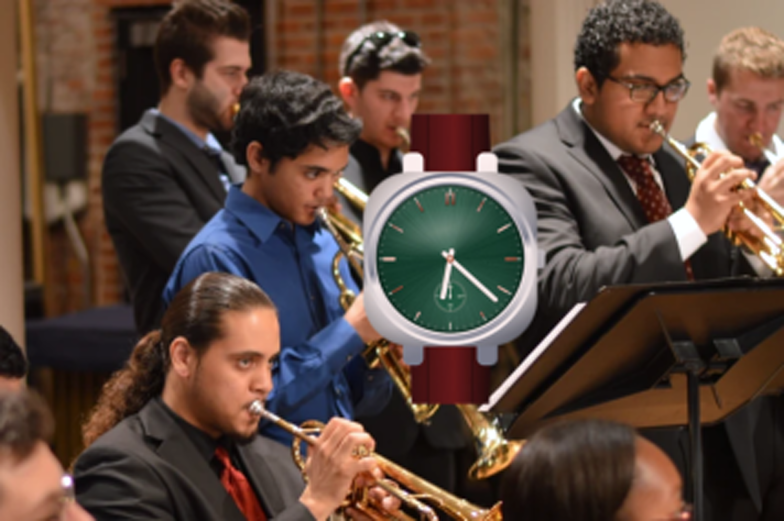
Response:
6.22
